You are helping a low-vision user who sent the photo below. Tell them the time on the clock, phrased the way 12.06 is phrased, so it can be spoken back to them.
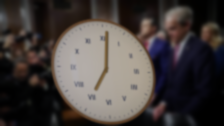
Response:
7.01
